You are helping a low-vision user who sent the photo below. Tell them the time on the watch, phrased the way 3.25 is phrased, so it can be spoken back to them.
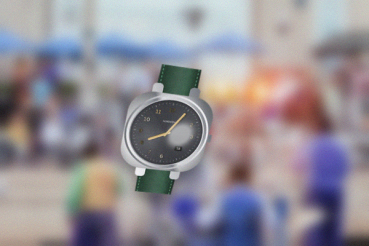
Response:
8.05
